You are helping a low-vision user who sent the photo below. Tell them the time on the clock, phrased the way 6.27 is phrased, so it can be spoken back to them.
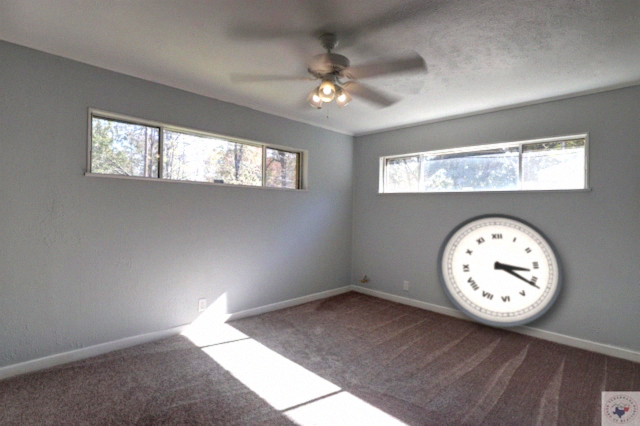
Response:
3.21
